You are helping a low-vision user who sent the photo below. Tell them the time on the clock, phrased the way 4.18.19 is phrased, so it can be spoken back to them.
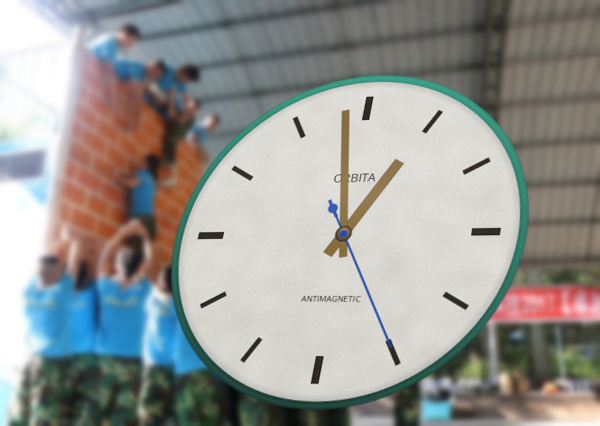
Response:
12.58.25
